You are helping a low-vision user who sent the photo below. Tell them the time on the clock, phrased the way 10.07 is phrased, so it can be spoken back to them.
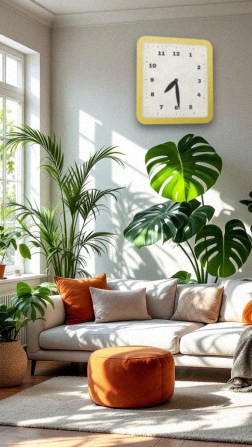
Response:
7.29
